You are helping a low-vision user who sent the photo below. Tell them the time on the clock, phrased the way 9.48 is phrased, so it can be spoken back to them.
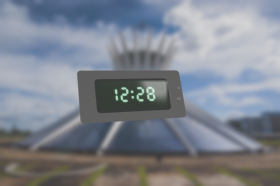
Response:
12.28
